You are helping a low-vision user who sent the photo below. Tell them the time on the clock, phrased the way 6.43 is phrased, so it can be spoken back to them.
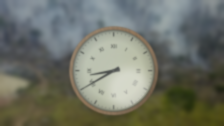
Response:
8.40
